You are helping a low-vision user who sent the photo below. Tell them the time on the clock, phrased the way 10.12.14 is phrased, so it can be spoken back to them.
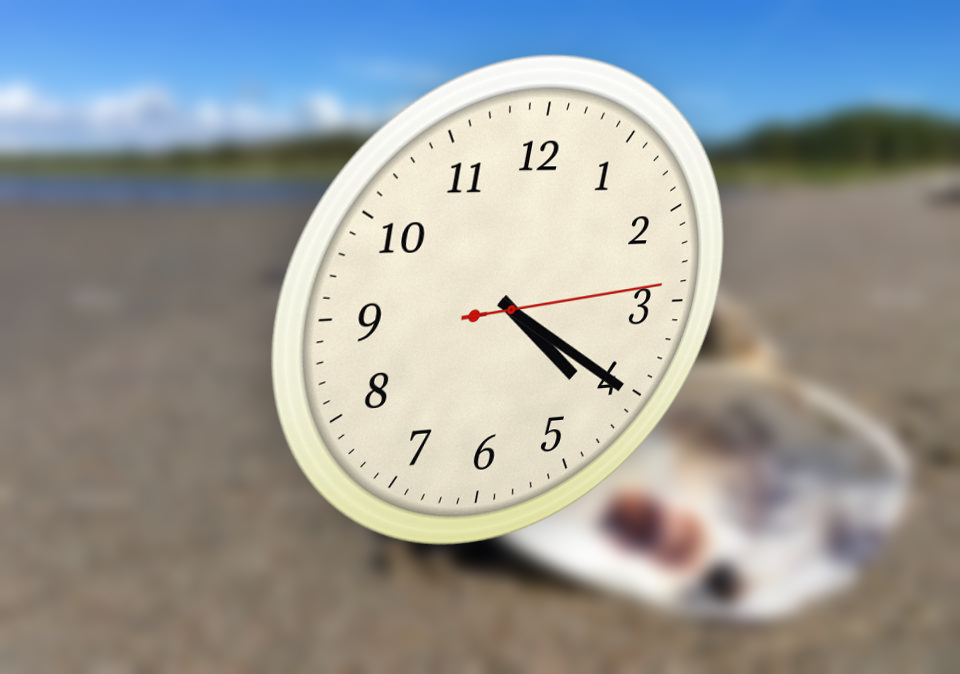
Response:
4.20.14
